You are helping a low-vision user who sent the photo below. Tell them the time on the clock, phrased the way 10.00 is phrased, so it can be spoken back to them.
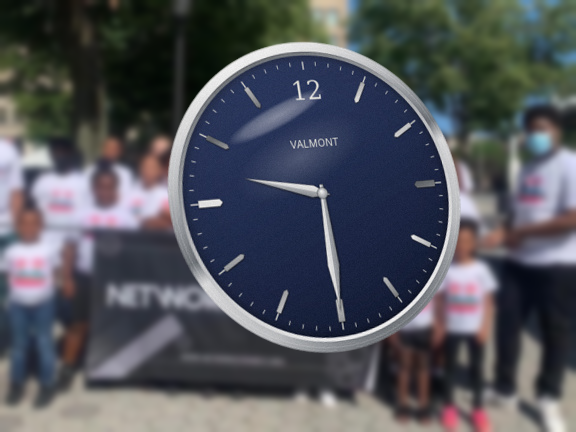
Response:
9.30
